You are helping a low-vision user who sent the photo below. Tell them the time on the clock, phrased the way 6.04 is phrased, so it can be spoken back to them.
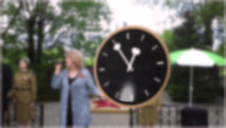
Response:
12.55
